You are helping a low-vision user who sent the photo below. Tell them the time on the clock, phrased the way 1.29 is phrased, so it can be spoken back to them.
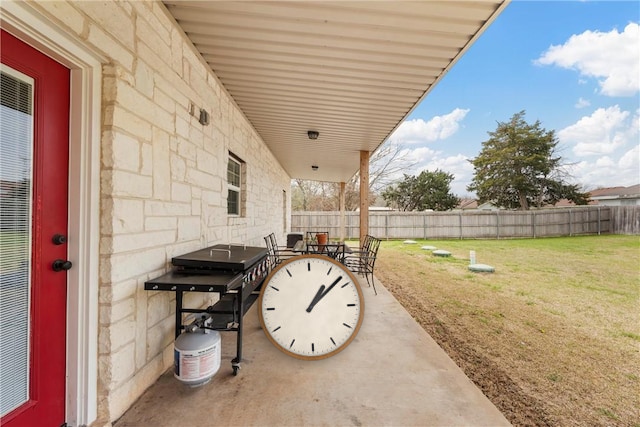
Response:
1.08
